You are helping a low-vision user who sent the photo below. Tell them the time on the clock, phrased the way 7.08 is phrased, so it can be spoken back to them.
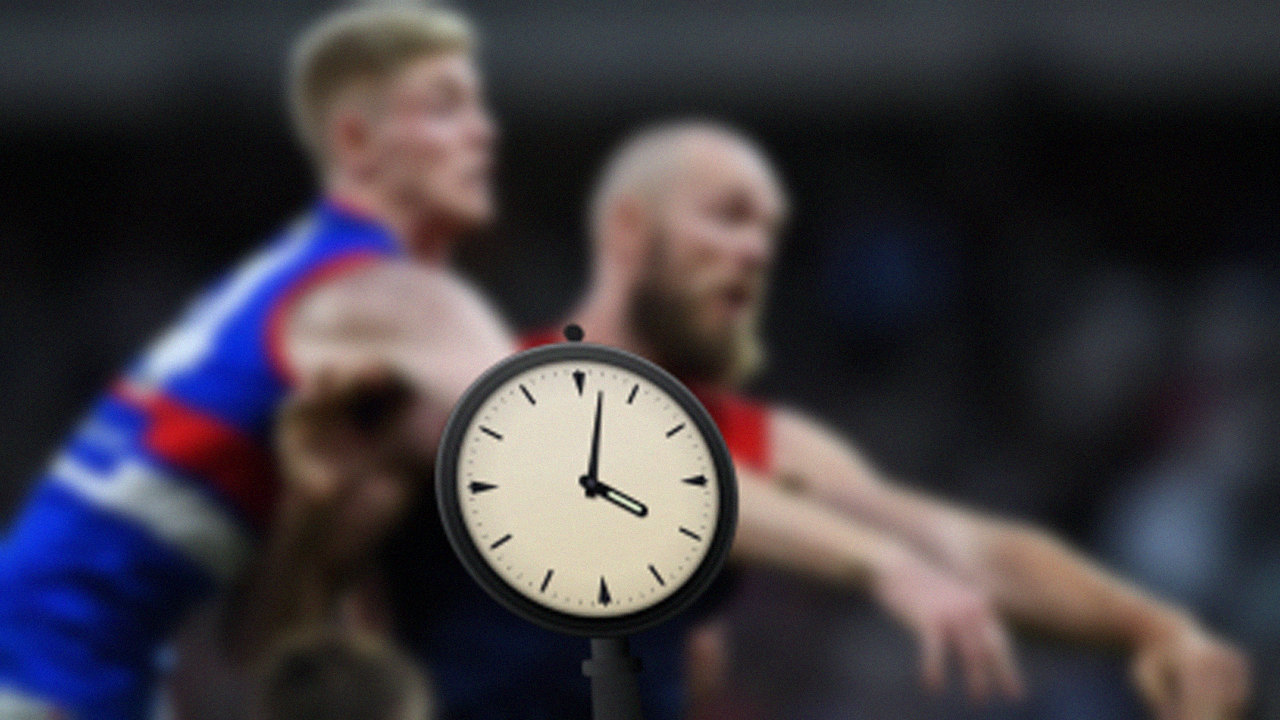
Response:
4.02
